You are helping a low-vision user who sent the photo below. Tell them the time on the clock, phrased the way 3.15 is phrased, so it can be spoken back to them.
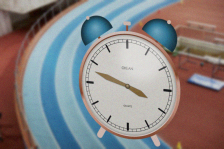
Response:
3.48
